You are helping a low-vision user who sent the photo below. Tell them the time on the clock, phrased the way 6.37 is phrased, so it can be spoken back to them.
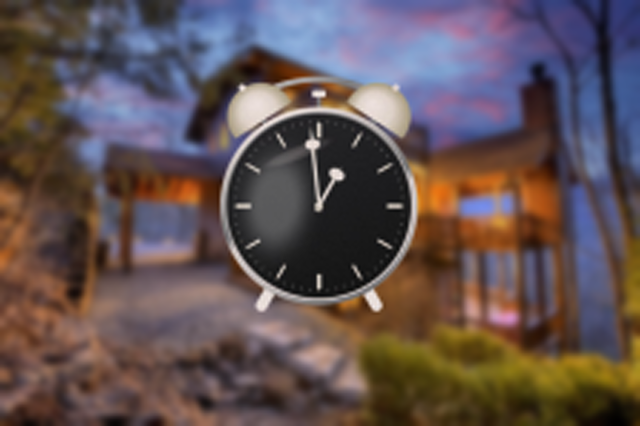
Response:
12.59
